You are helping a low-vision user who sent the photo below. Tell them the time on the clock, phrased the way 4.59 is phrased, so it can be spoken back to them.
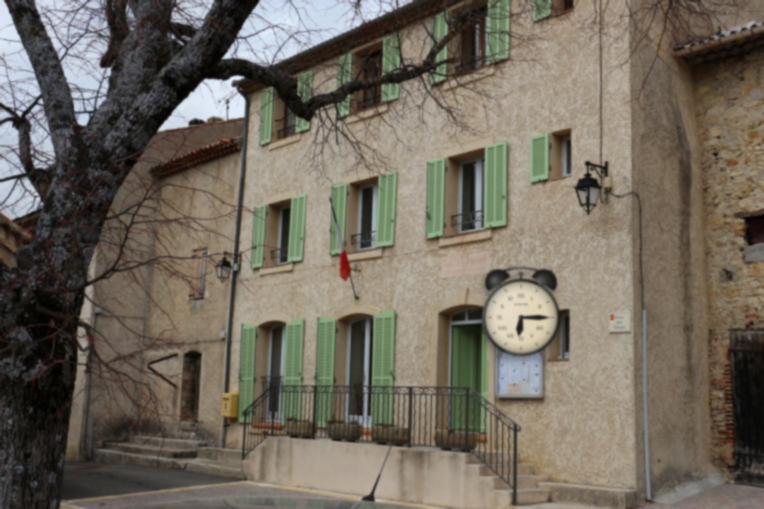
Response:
6.15
